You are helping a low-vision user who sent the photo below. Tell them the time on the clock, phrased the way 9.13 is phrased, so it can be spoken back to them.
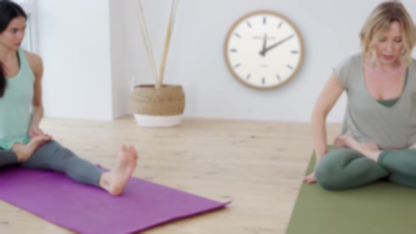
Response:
12.10
